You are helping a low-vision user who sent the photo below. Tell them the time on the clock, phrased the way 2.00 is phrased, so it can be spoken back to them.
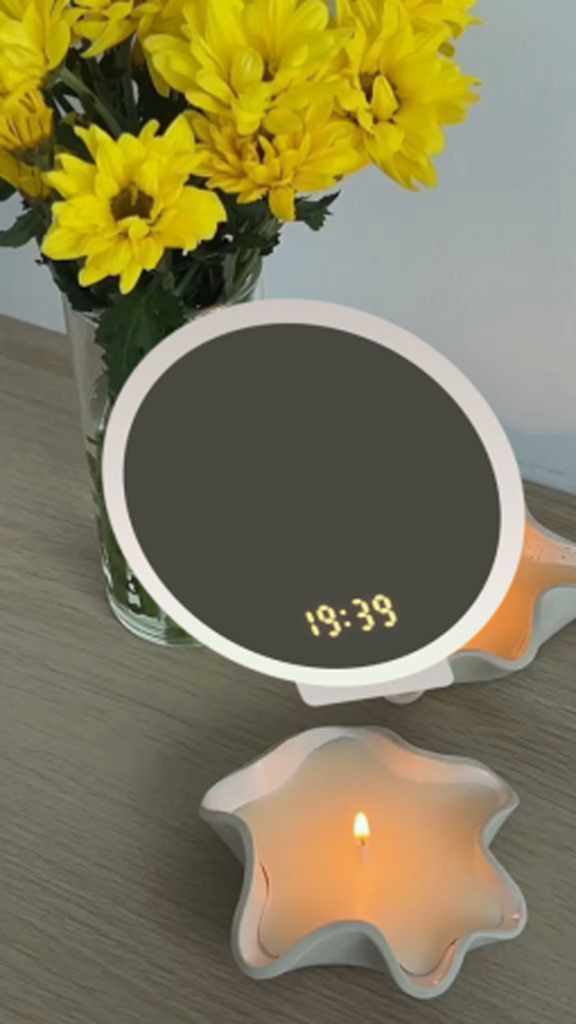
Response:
19.39
